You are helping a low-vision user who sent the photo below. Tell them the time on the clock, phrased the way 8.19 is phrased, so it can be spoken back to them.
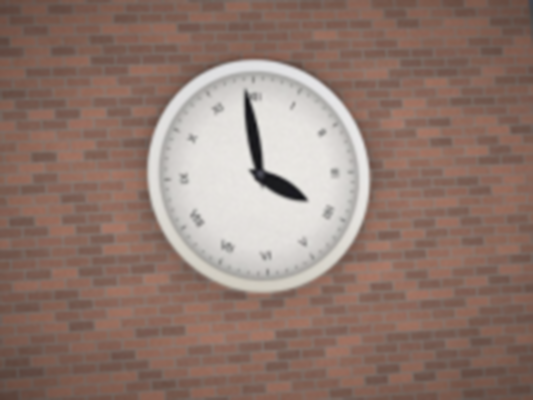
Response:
3.59
